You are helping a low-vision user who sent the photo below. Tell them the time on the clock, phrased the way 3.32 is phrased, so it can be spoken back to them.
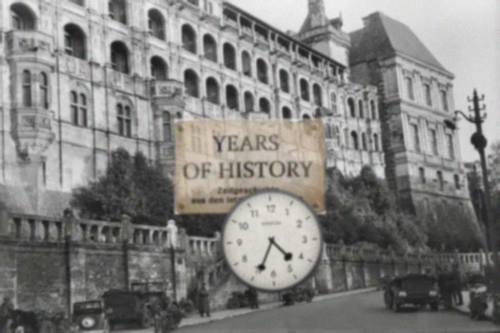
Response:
4.34
